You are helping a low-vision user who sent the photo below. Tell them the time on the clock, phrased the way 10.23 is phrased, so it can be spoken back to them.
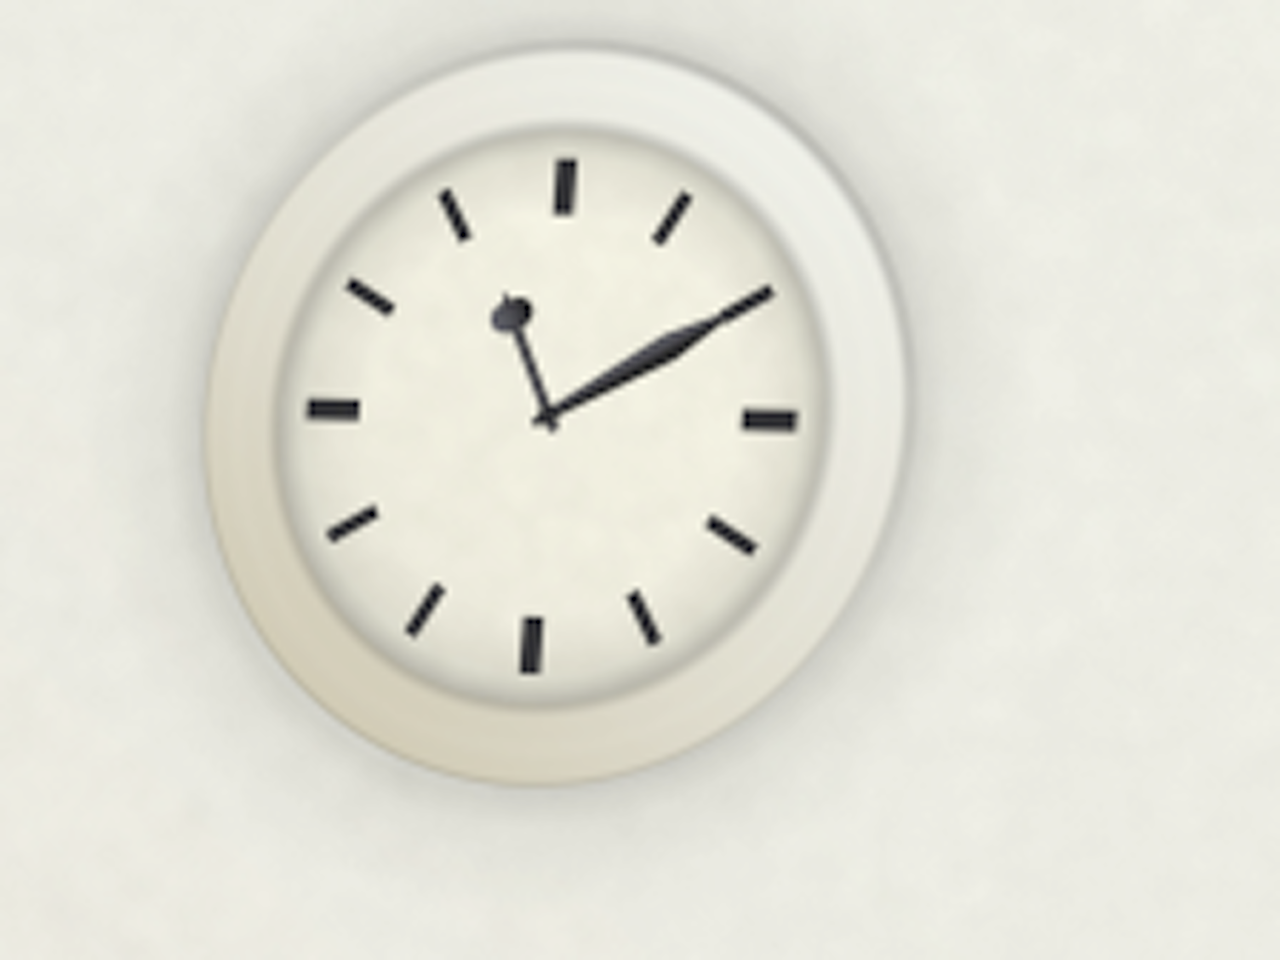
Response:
11.10
